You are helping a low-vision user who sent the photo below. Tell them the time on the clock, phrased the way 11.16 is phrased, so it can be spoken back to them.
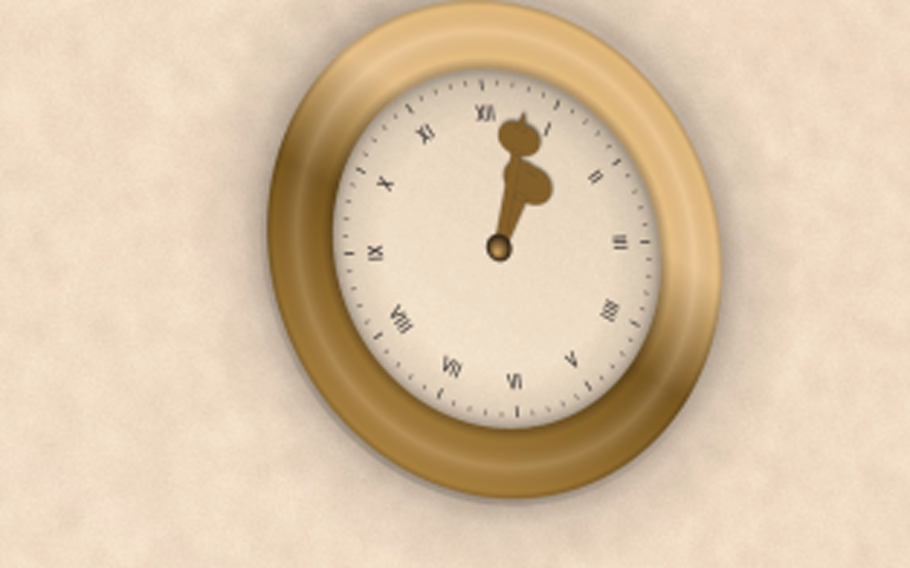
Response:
1.03
